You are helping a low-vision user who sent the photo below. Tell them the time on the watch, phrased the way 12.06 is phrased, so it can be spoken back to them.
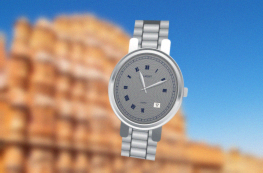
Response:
11.11
